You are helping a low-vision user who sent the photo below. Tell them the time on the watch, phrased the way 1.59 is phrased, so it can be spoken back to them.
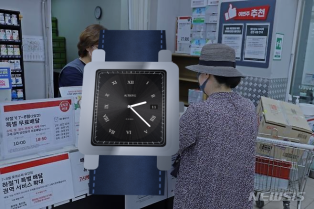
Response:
2.23
